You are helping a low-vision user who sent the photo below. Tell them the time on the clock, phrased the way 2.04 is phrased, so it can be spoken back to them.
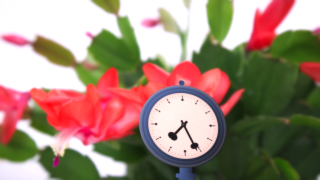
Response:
7.26
